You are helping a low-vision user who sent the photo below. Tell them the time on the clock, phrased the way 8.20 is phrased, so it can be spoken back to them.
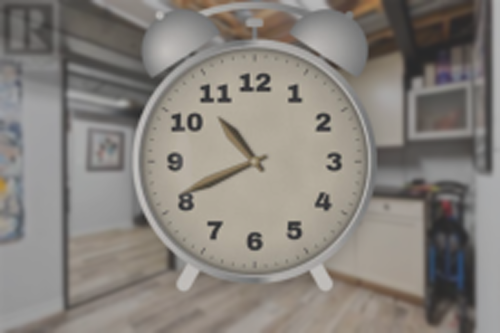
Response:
10.41
